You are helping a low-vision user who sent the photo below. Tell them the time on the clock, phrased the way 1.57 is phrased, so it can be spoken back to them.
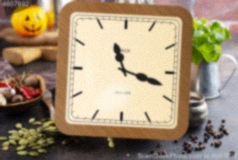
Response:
11.18
